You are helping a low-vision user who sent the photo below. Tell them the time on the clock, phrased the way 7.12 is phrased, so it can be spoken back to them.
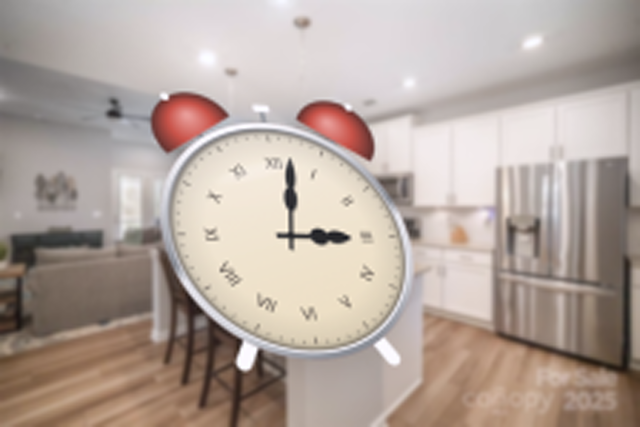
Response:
3.02
